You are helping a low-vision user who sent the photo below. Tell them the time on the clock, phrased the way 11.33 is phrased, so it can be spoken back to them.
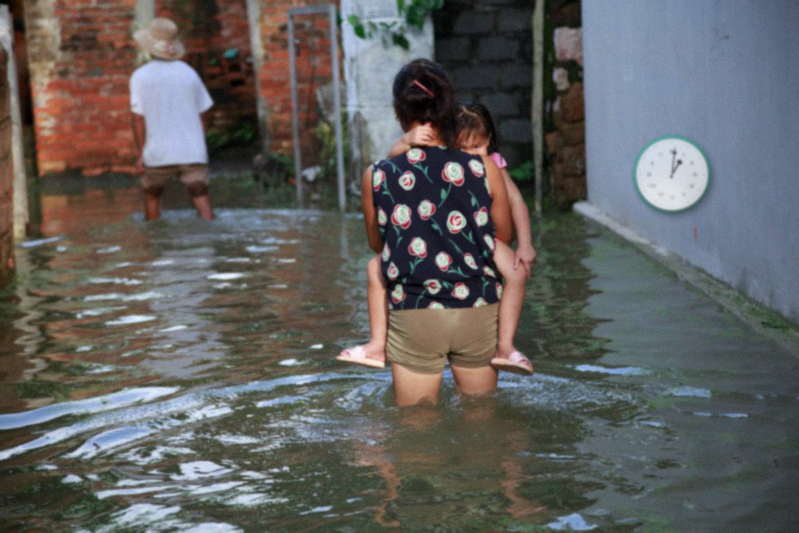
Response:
1.01
